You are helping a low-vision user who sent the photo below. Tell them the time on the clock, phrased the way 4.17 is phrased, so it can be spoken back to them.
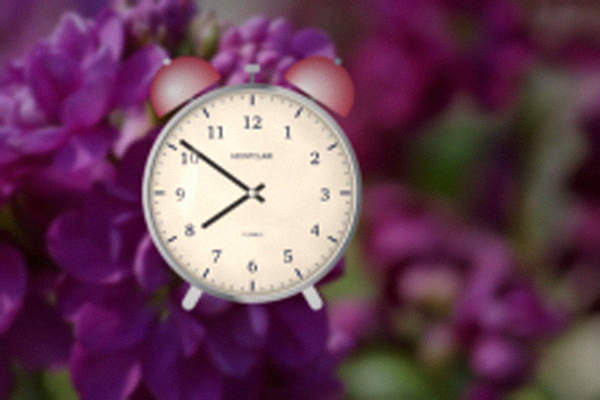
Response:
7.51
